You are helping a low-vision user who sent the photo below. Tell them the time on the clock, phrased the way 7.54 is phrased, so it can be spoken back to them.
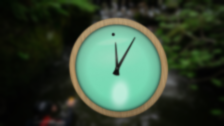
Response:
12.06
